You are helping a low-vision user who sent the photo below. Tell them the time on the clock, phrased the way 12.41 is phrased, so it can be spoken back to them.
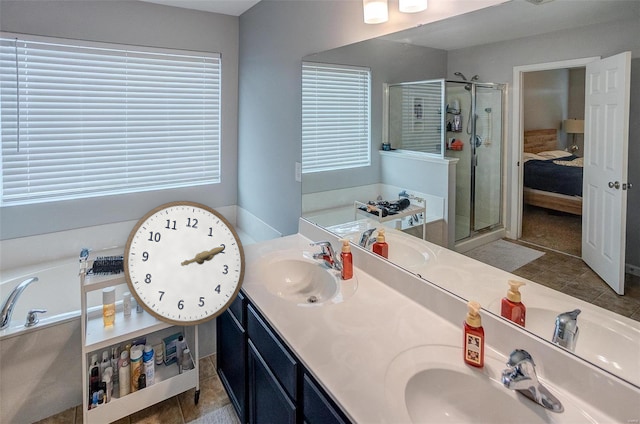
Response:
2.10
